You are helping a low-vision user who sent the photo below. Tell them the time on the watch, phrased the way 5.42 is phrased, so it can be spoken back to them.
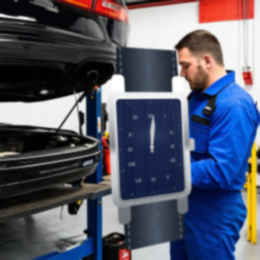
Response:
12.01
